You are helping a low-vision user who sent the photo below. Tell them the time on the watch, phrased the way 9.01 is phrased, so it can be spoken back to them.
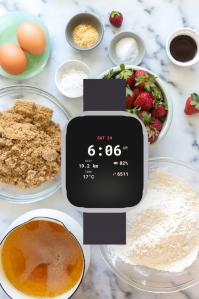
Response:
6.06
